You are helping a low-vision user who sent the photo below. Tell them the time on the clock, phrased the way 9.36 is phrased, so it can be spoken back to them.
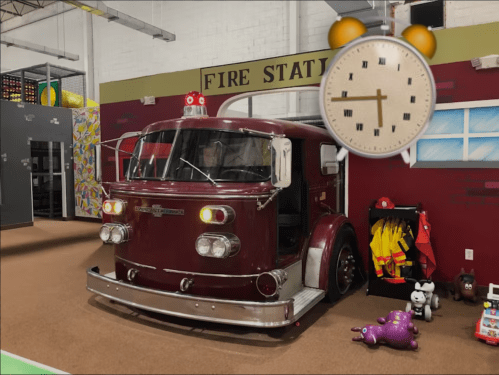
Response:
5.44
